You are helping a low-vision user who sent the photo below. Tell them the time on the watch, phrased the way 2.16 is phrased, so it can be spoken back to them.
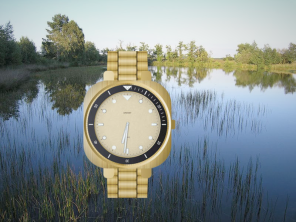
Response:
6.31
